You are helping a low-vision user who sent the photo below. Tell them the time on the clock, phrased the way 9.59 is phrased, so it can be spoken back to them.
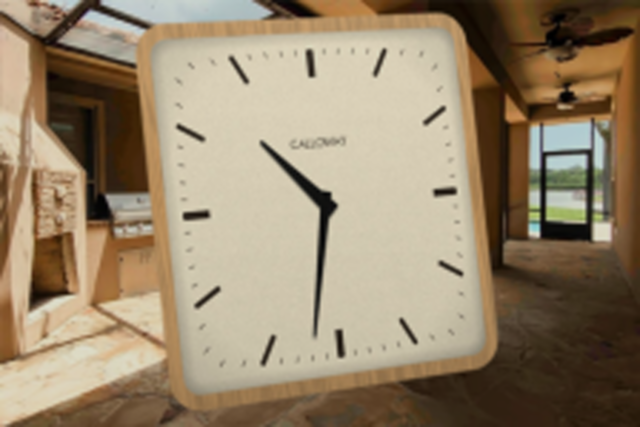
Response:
10.32
